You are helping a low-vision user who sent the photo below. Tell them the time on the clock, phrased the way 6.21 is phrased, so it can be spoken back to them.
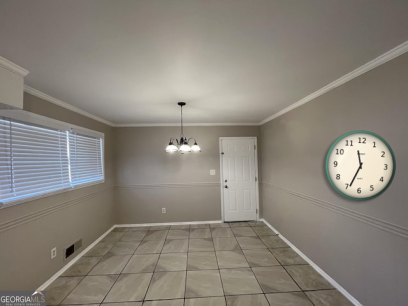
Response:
11.34
